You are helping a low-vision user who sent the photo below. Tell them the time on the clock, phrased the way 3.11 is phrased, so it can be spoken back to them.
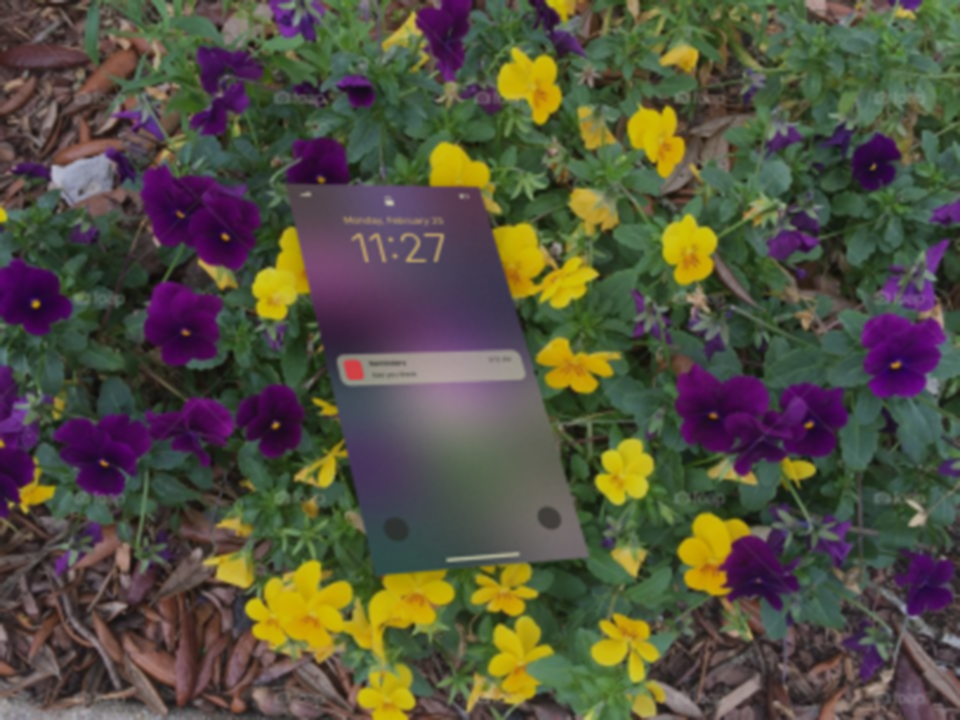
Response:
11.27
